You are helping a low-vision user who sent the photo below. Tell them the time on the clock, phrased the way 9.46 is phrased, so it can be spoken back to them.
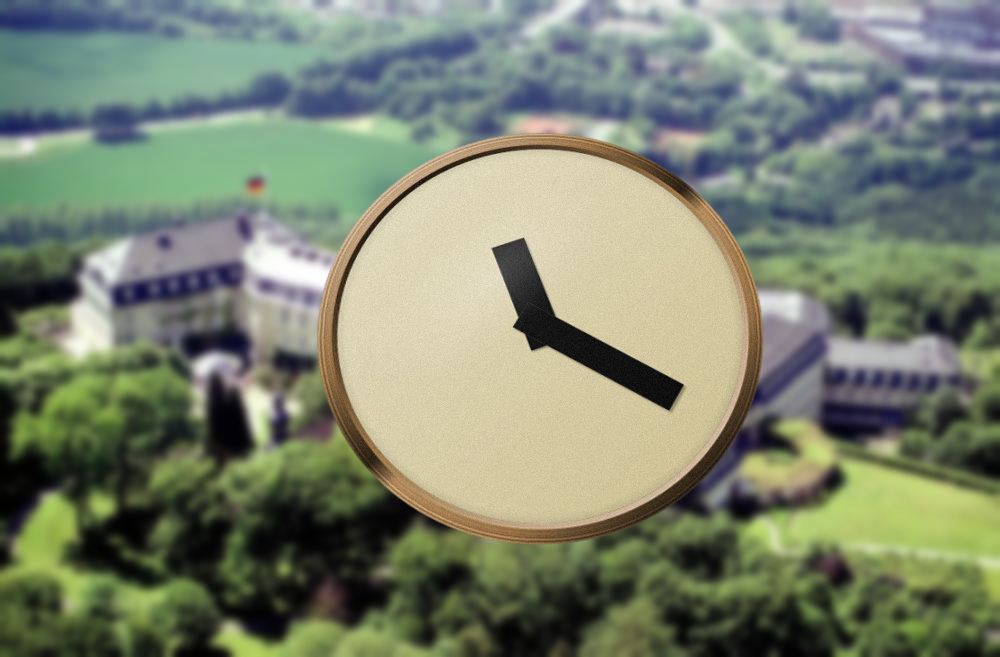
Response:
11.20
